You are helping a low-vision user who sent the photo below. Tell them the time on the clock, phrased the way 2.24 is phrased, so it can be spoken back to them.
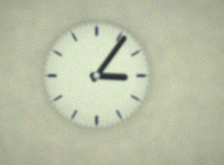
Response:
3.06
